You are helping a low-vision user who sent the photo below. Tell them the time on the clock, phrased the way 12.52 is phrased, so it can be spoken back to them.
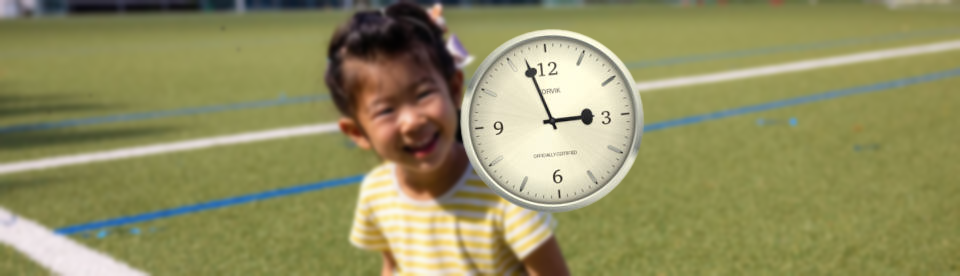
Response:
2.57
